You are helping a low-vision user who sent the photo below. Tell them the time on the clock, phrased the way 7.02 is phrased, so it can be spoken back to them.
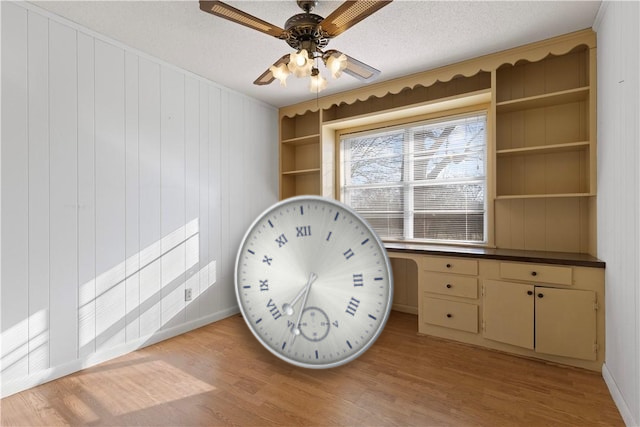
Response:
7.34
